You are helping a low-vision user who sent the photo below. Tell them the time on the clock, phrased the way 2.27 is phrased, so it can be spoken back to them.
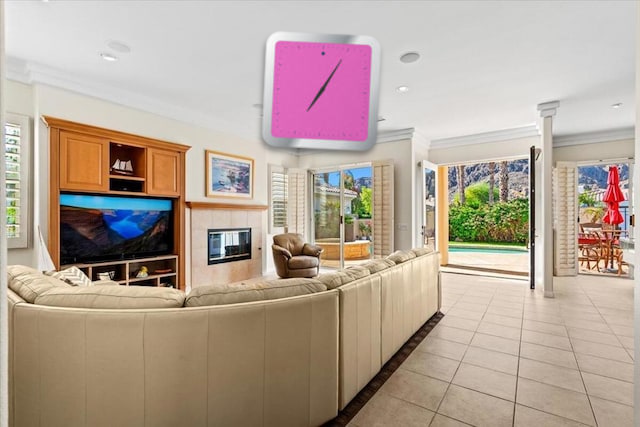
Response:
7.05
